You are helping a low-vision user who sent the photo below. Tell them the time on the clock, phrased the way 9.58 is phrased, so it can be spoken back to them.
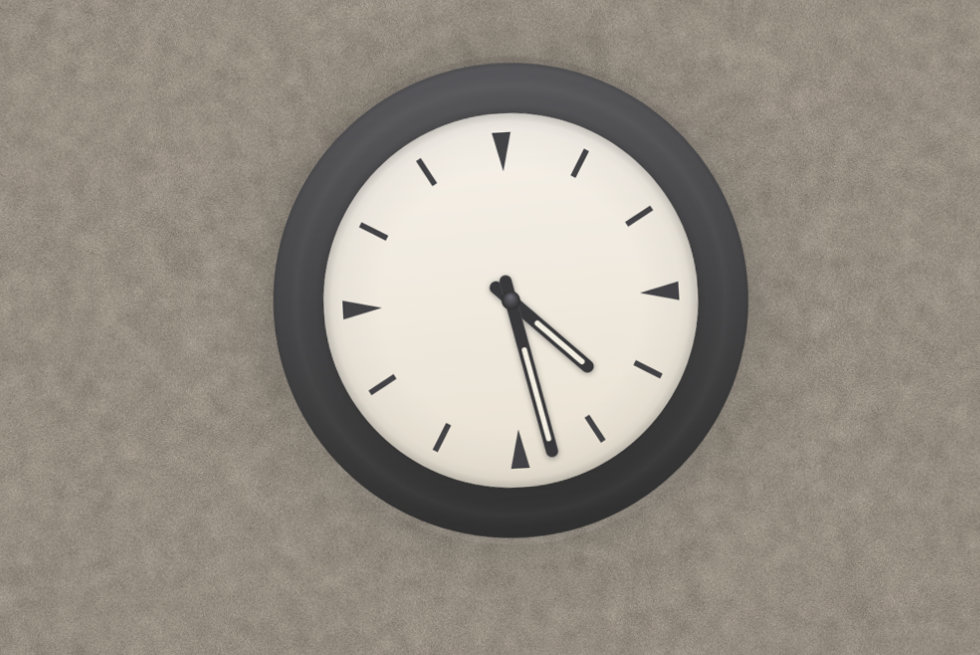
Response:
4.28
